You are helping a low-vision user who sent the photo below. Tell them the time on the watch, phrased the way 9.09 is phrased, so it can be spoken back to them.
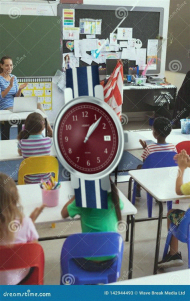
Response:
1.07
